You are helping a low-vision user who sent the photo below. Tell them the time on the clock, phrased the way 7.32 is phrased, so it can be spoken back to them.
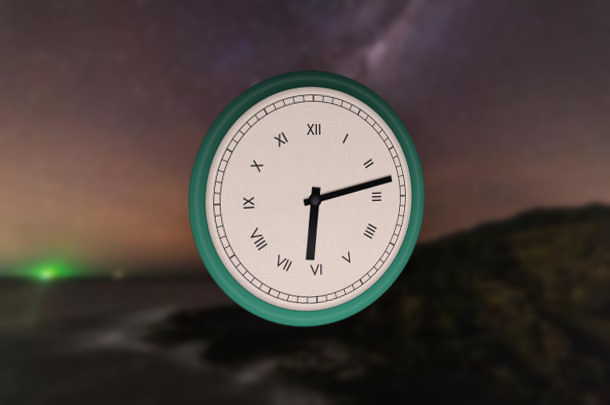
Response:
6.13
